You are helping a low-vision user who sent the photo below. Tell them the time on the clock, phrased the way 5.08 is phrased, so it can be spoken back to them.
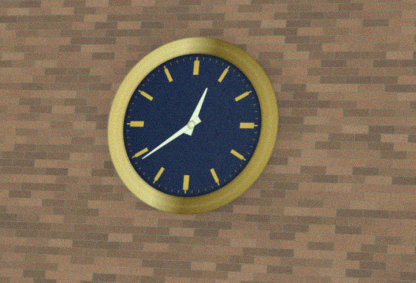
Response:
12.39
